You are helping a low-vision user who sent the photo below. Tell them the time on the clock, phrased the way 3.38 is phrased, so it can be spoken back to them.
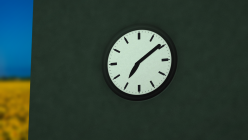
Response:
7.09
